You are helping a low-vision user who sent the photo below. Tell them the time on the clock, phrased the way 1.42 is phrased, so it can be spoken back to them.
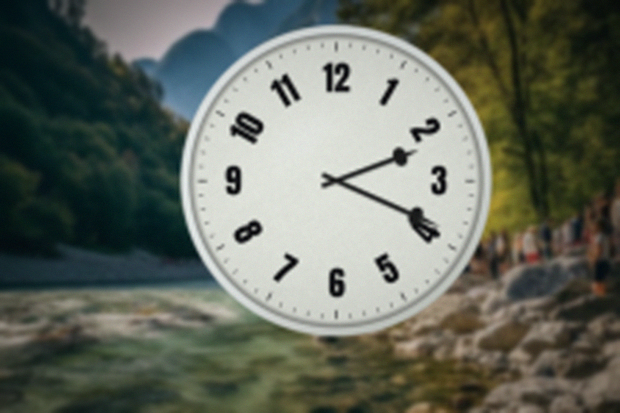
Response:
2.19
